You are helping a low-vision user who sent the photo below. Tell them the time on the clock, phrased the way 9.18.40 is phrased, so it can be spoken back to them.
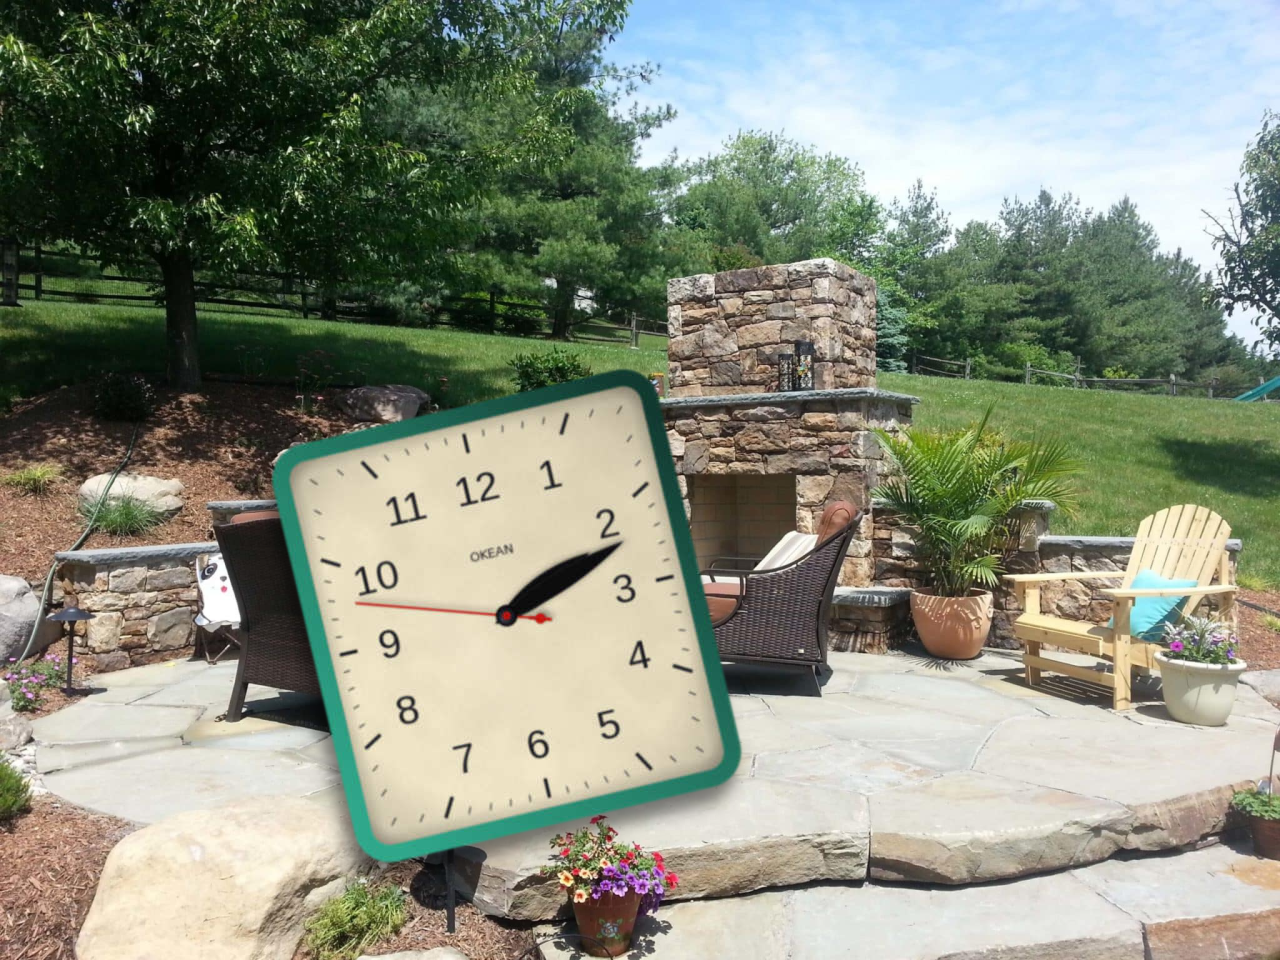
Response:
2.11.48
